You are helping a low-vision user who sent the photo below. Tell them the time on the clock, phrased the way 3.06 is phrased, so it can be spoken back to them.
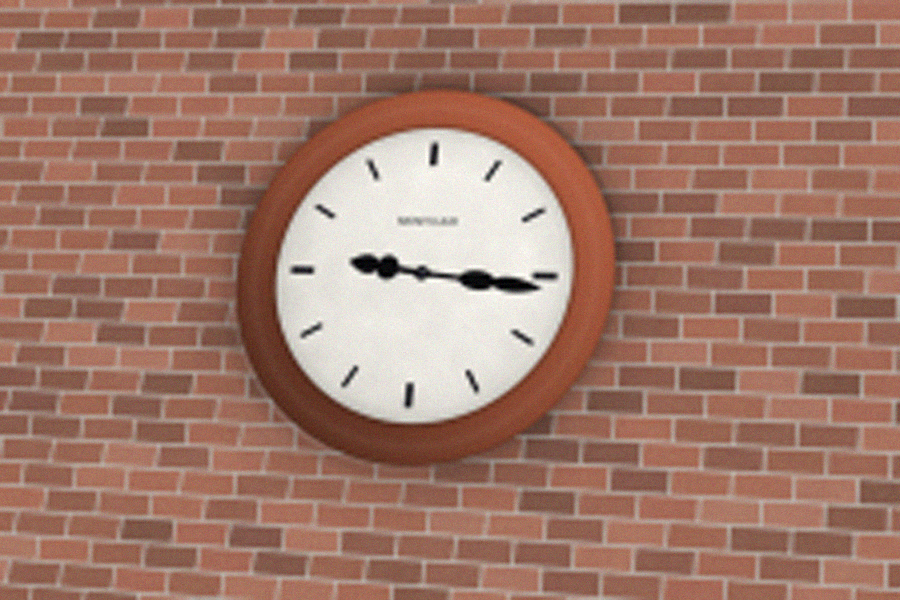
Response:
9.16
